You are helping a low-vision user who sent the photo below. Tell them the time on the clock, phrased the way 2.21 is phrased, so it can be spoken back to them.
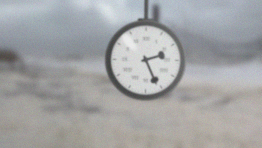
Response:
2.26
